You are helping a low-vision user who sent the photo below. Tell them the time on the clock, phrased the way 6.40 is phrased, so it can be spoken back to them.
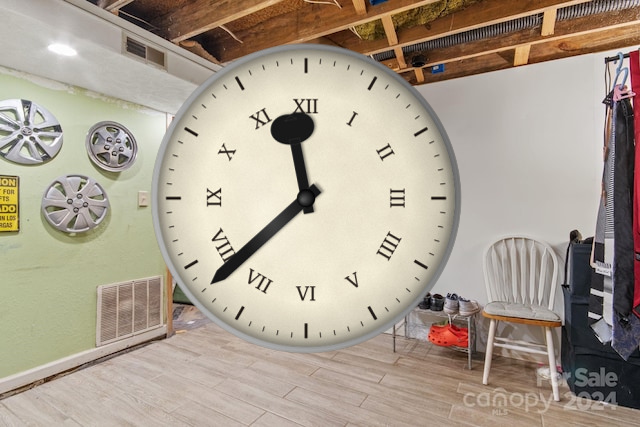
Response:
11.38
